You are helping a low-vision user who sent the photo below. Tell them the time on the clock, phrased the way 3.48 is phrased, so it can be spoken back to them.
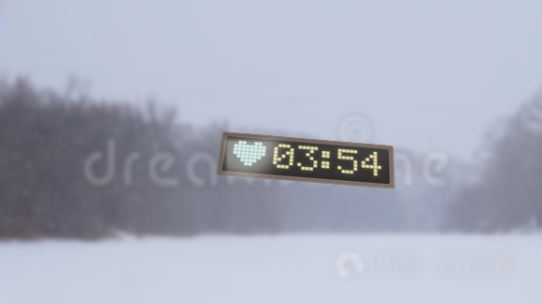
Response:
3.54
